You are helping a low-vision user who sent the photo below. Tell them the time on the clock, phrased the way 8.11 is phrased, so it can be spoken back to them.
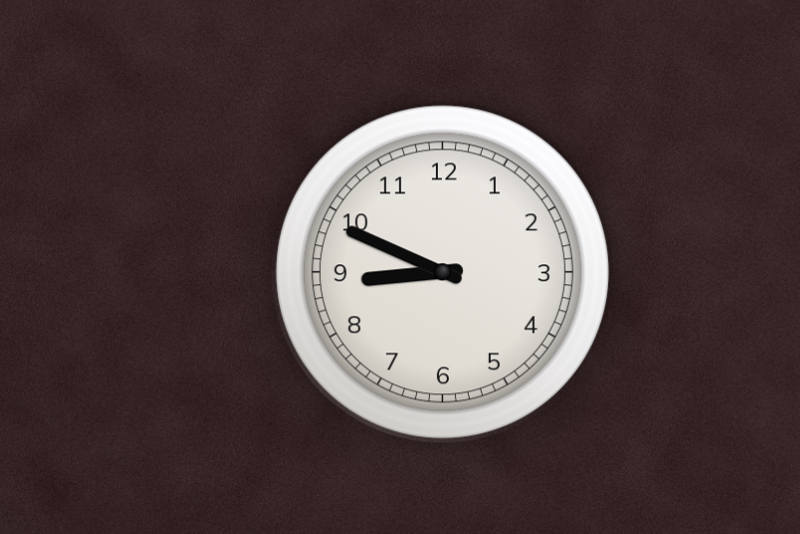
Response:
8.49
